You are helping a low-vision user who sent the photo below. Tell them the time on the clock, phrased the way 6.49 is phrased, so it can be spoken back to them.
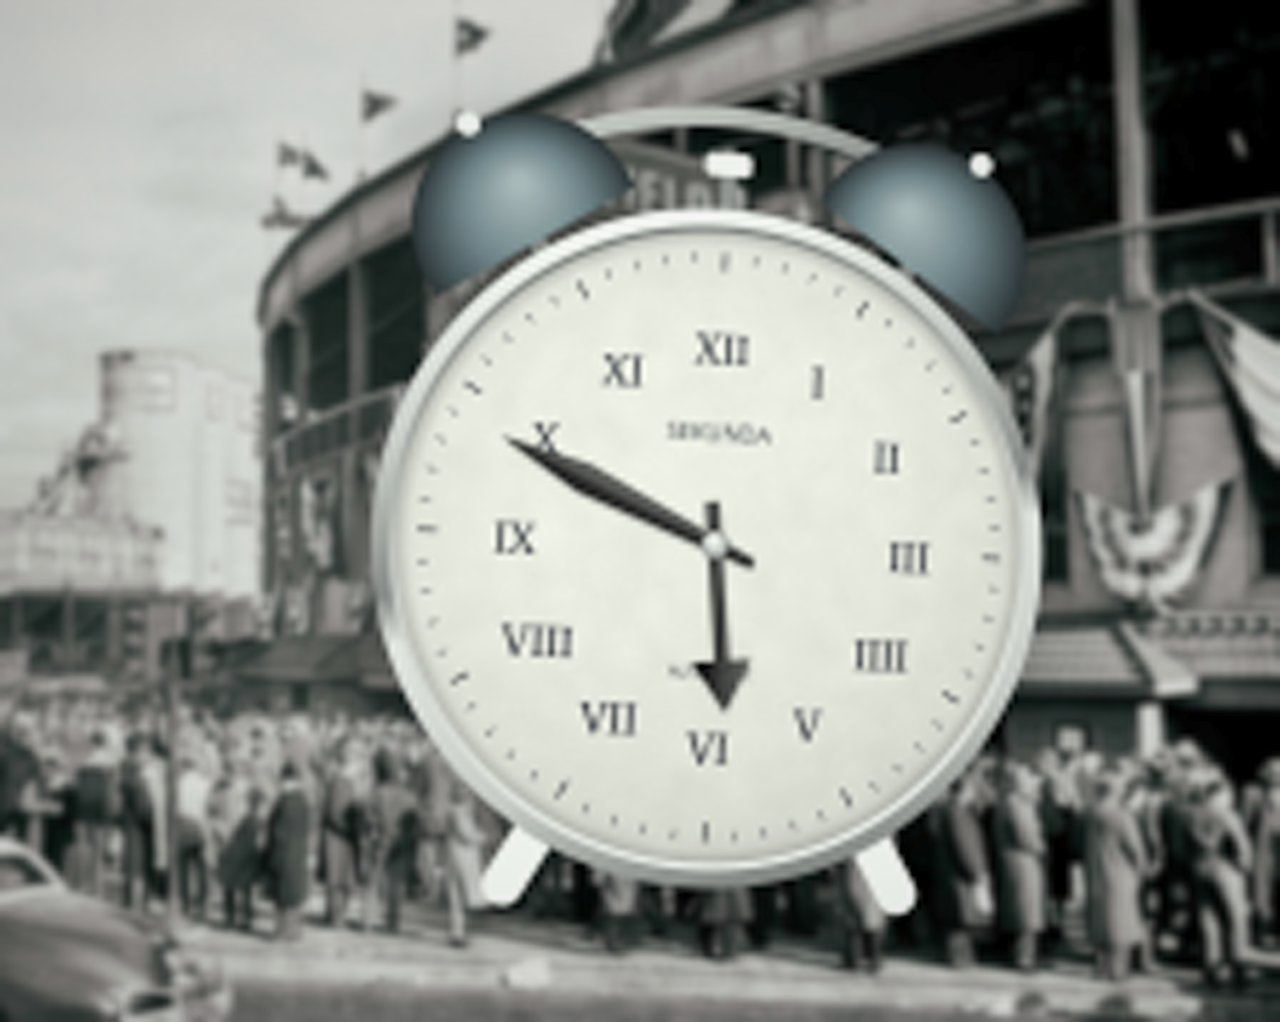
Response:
5.49
